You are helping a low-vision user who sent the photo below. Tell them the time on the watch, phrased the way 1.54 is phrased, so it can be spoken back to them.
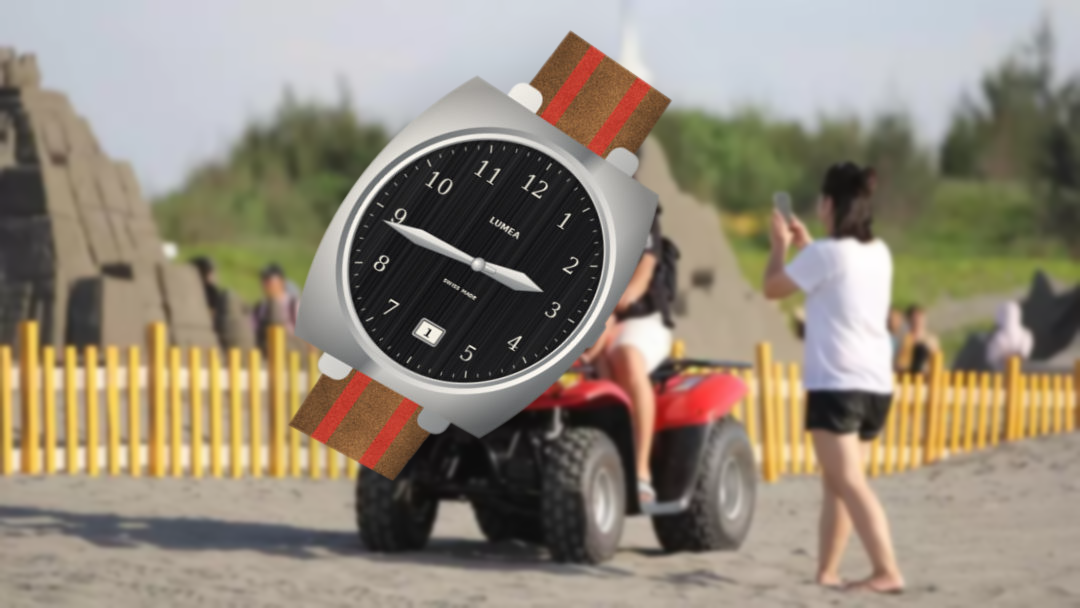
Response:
2.44
